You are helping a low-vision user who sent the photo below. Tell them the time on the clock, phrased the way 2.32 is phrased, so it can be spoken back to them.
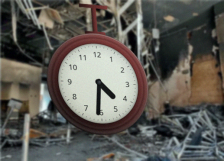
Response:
4.31
